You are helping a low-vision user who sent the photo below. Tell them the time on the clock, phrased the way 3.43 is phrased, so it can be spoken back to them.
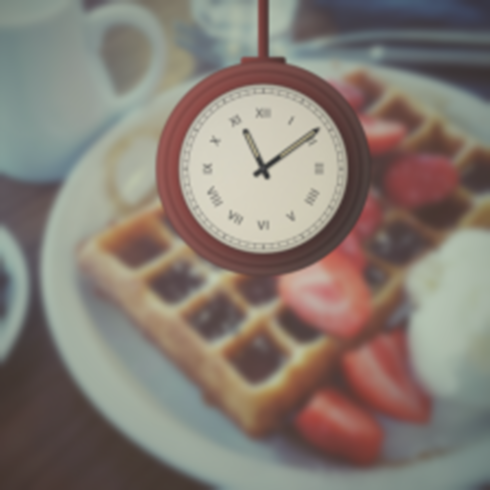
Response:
11.09
